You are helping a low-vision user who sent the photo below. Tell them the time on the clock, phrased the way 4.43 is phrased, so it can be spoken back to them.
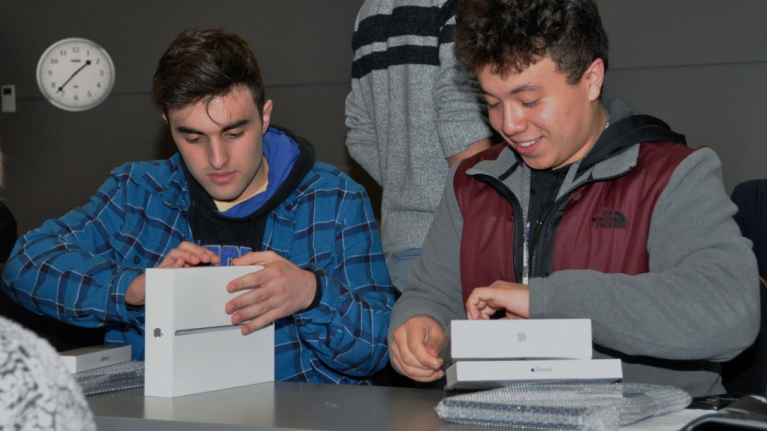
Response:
1.37
